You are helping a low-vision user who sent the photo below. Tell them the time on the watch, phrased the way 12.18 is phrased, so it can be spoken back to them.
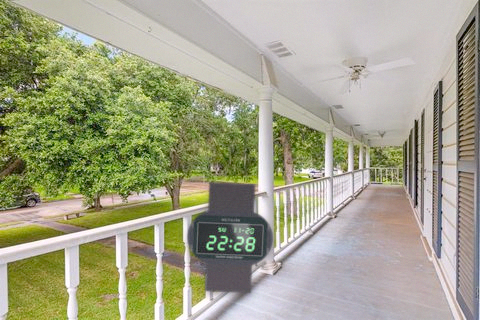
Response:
22.28
